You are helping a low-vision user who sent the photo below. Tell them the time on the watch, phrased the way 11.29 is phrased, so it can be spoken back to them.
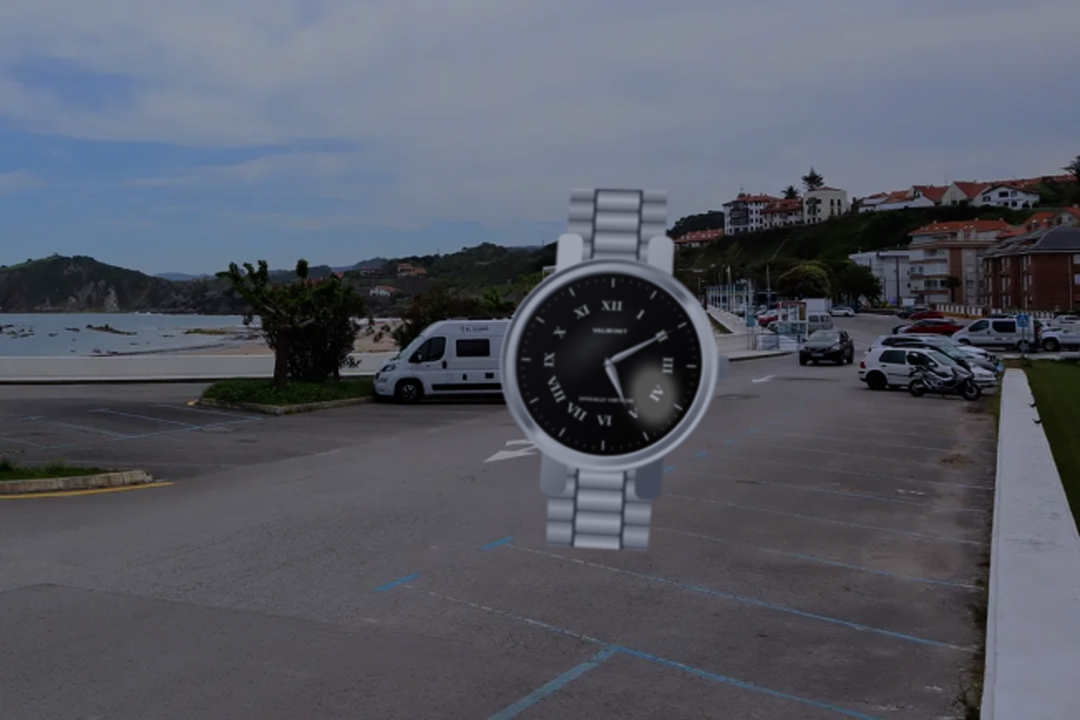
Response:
5.10
